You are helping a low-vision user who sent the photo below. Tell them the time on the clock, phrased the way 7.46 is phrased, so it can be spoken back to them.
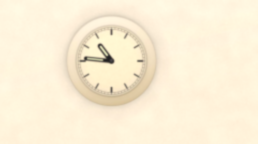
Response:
10.46
